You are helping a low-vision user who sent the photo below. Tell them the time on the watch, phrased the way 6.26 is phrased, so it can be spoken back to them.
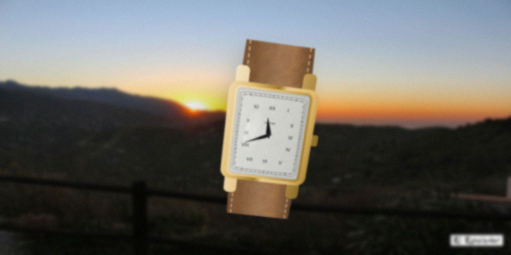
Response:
11.41
